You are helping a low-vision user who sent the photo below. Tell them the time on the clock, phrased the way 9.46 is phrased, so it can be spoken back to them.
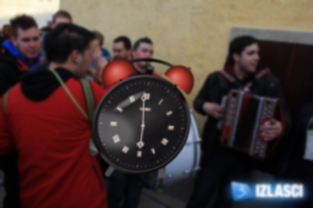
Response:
5.59
